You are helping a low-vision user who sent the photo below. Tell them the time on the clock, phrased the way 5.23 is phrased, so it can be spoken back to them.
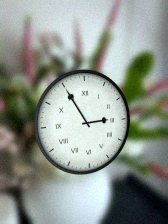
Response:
2.55
